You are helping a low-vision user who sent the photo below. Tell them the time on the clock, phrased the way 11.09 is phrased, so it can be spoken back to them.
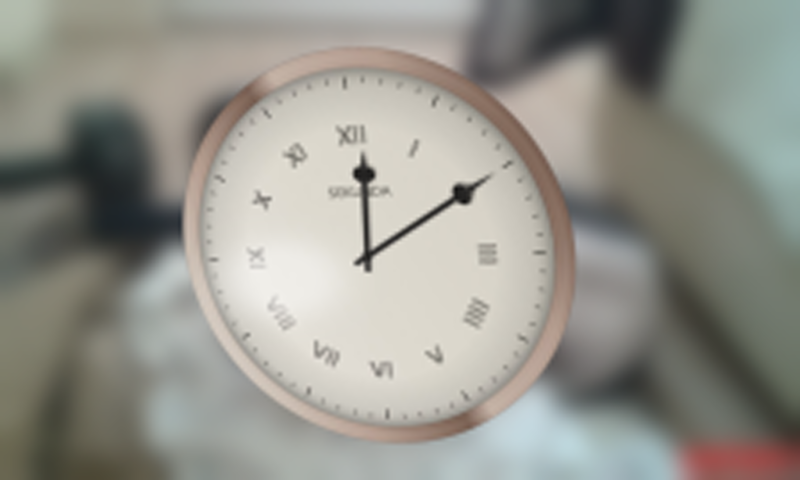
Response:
12.10
